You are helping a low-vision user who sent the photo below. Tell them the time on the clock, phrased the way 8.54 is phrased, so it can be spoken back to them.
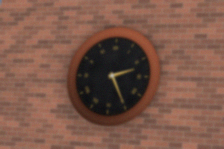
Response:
2.25
